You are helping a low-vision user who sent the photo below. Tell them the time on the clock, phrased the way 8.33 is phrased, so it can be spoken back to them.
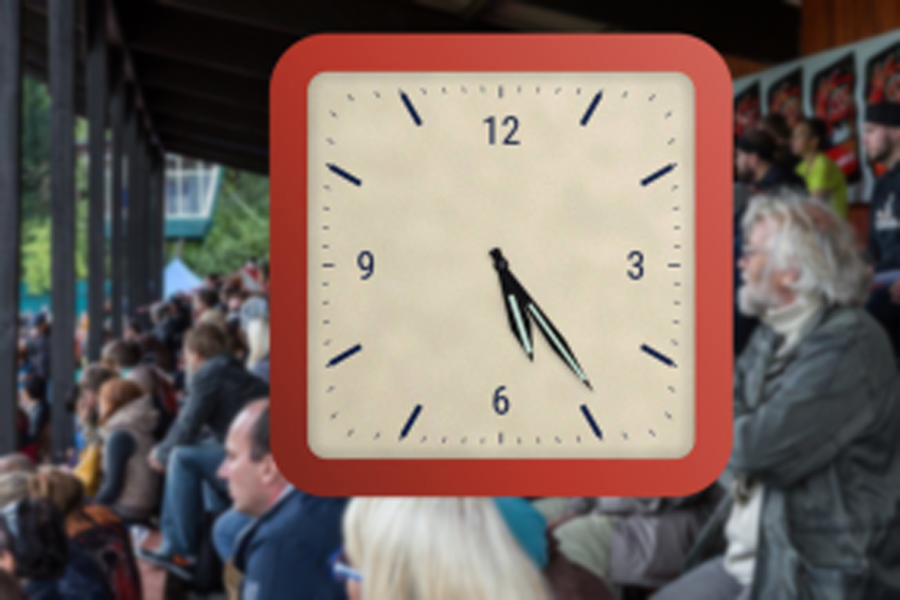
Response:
5.24
